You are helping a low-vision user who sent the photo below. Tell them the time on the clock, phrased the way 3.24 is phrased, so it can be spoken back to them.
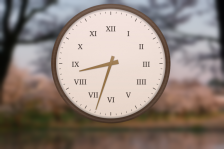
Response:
8.33
